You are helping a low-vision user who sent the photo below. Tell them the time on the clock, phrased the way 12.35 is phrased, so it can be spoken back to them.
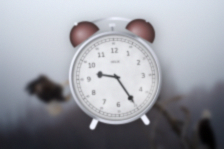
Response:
9.25
